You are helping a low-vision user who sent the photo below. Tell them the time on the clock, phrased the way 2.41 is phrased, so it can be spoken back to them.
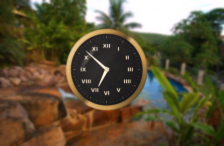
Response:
6.52
